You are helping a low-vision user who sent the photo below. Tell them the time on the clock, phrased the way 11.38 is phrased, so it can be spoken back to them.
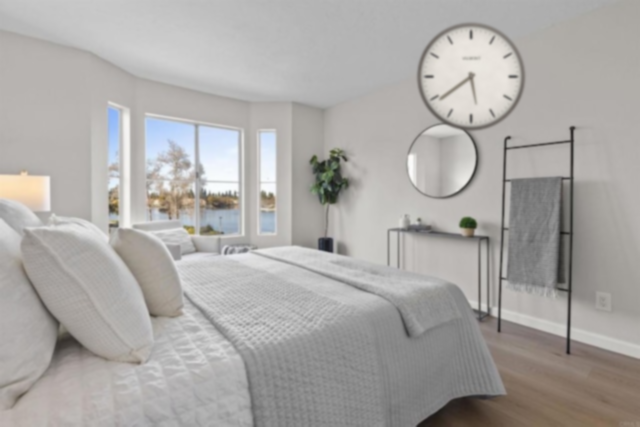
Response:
5.39
